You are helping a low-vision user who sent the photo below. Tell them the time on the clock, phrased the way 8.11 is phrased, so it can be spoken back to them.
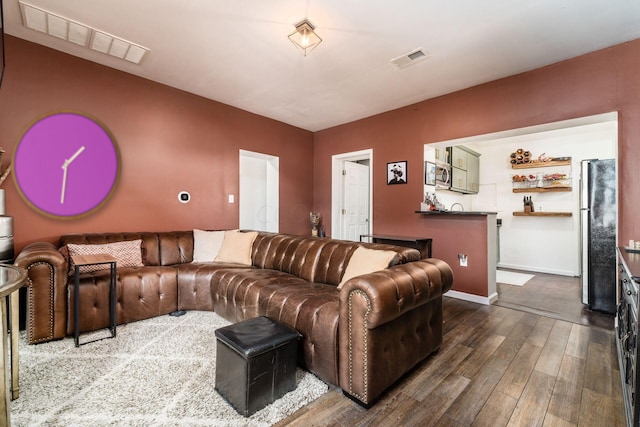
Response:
1.31
